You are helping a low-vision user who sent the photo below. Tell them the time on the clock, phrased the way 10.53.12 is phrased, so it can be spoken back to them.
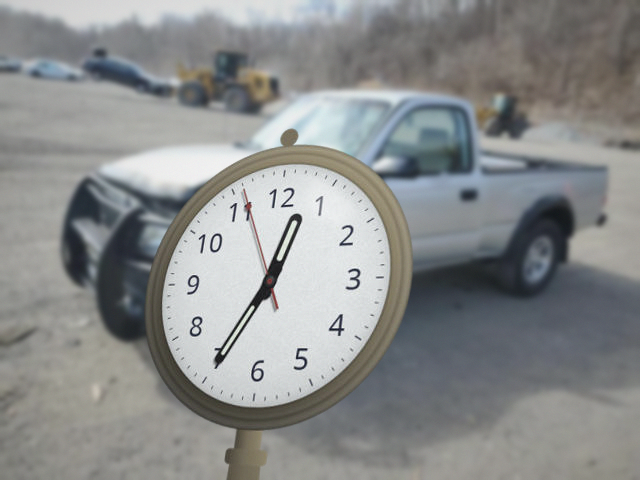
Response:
12.34.56
